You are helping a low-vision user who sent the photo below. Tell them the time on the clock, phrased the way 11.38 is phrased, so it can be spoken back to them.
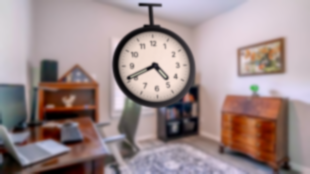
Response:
4.41
